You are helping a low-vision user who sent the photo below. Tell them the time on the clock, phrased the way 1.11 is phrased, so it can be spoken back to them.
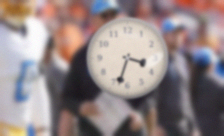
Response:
3.33
